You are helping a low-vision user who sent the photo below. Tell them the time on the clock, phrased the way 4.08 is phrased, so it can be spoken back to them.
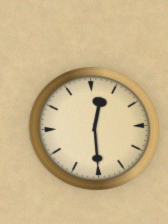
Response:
12.30
